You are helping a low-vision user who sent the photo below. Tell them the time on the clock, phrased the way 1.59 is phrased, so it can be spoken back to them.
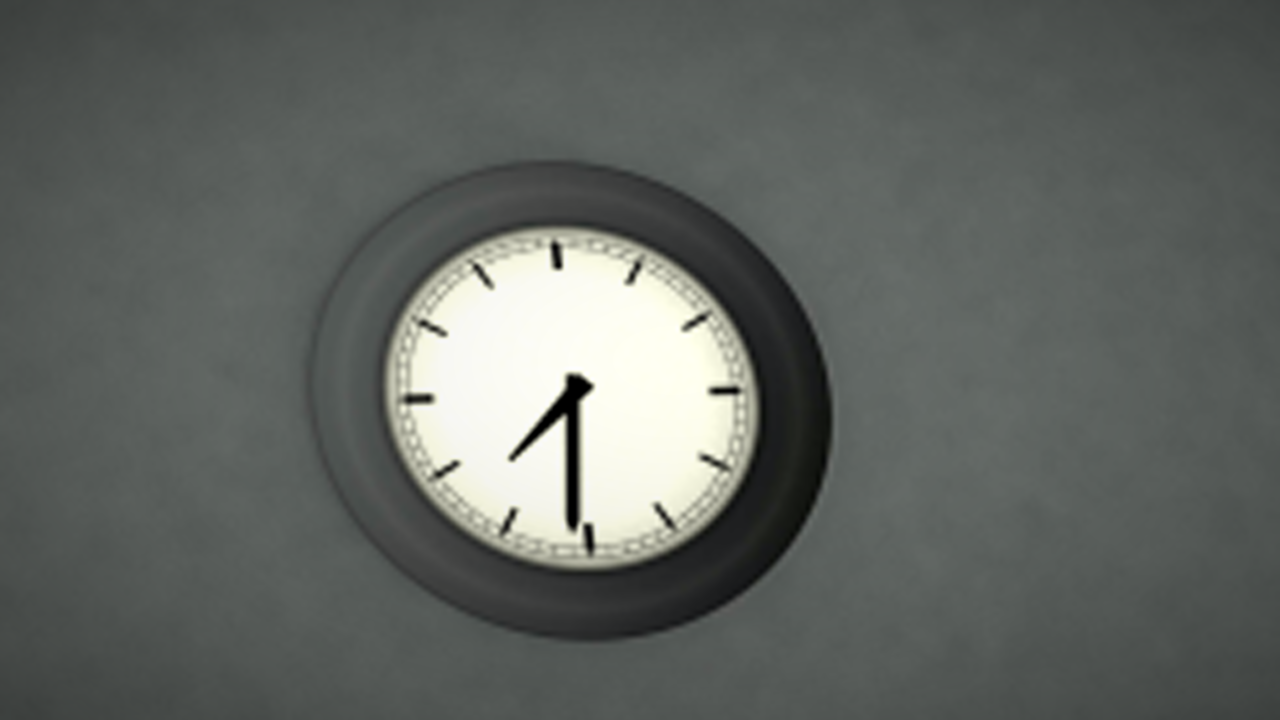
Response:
7.31
